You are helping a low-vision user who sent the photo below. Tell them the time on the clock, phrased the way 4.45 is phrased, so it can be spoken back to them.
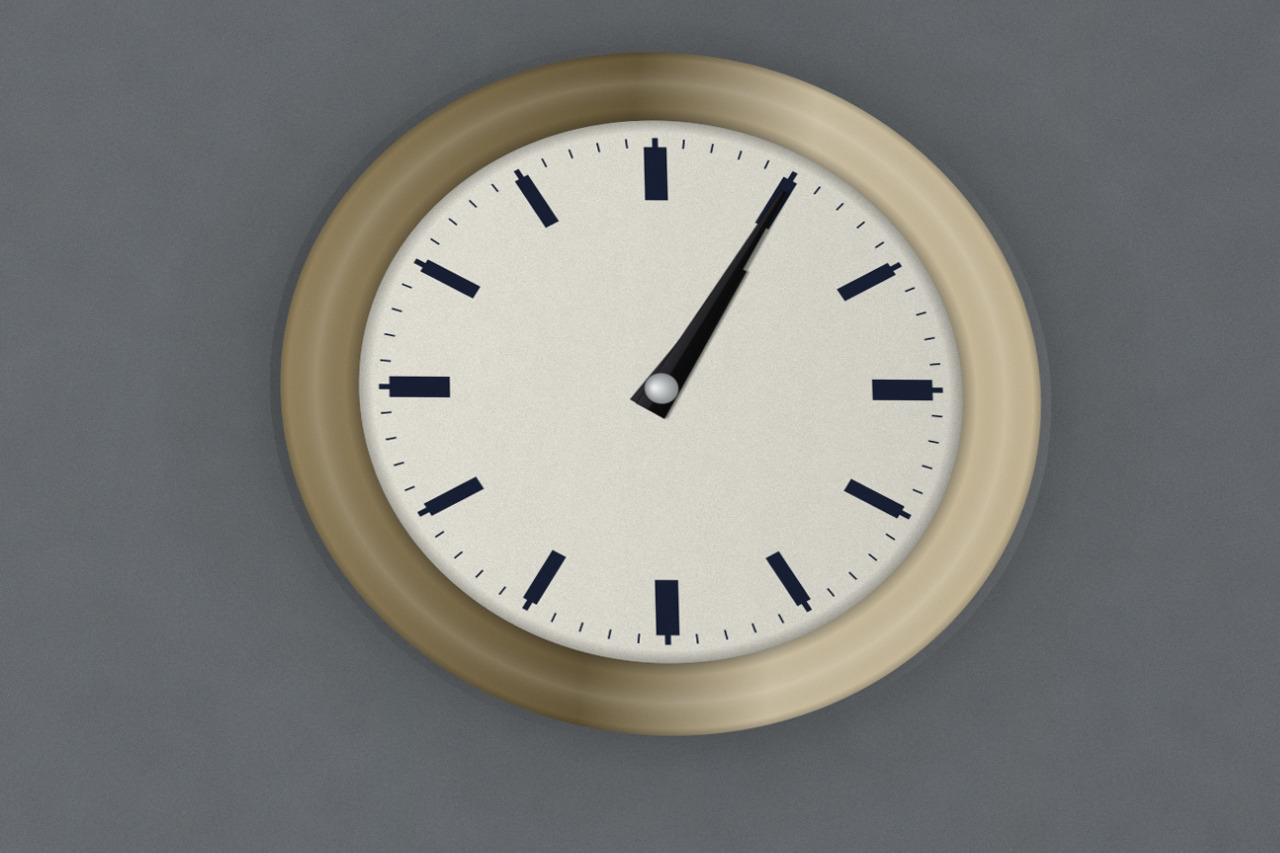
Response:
1.05
